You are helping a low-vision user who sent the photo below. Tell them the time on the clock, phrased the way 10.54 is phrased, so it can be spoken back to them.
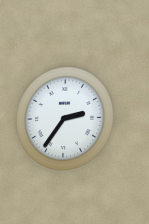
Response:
2.36
